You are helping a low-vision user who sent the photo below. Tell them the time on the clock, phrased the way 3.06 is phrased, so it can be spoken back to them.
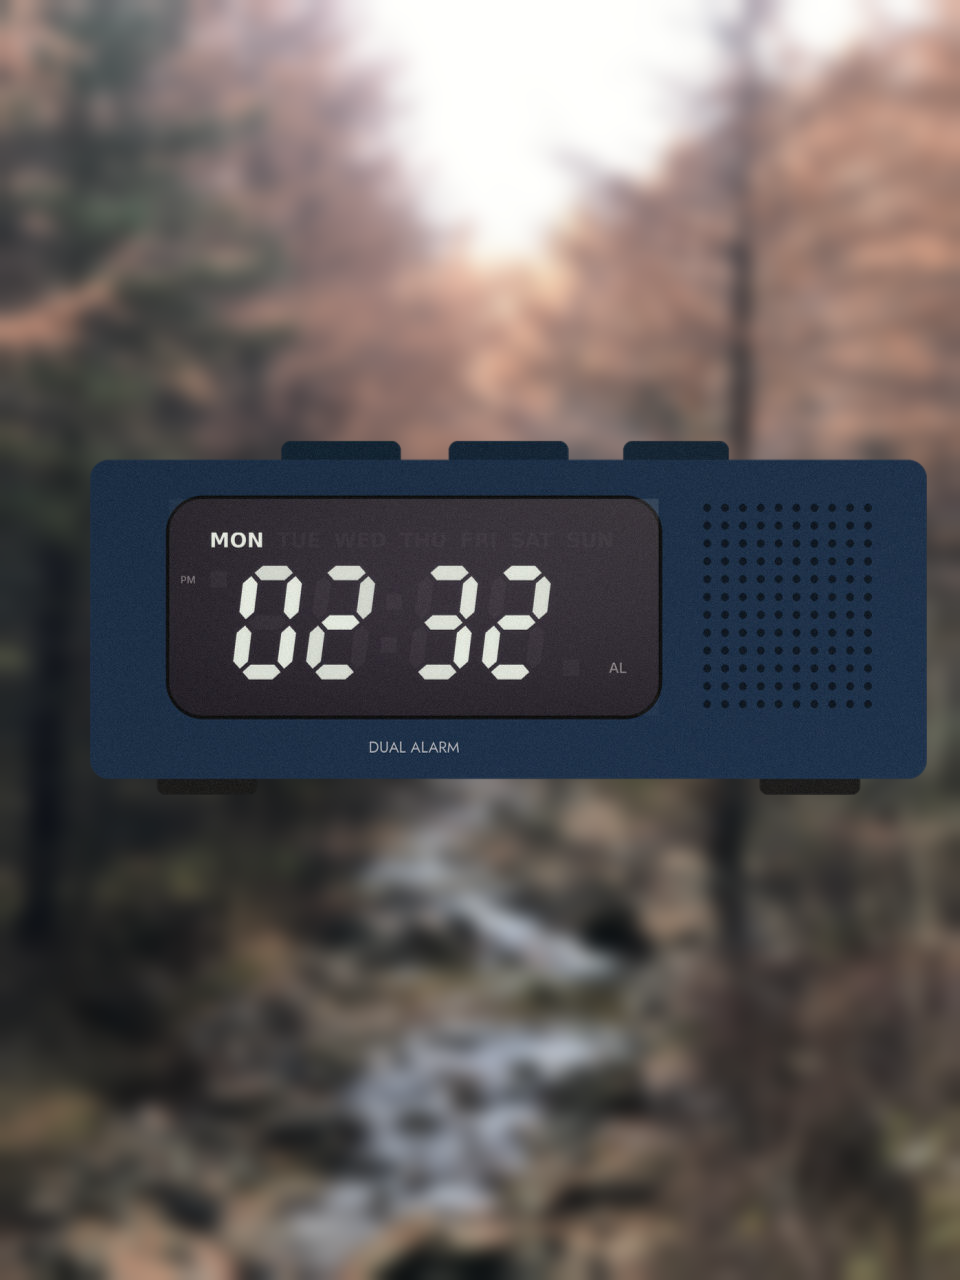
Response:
2.32
